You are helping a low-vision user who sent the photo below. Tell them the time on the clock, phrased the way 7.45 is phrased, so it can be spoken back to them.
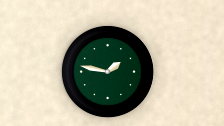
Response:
1.47
